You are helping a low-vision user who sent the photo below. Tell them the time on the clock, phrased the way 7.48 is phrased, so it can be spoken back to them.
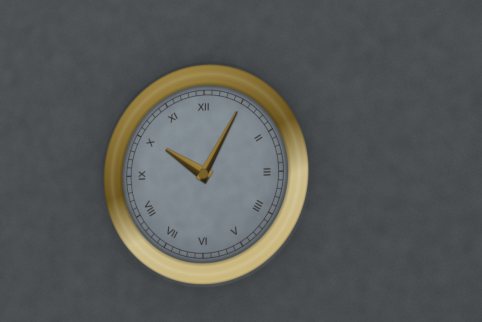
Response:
10.05
